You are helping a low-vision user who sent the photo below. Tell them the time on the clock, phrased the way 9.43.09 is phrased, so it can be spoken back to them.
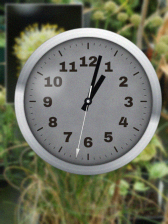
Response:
1.02.32
